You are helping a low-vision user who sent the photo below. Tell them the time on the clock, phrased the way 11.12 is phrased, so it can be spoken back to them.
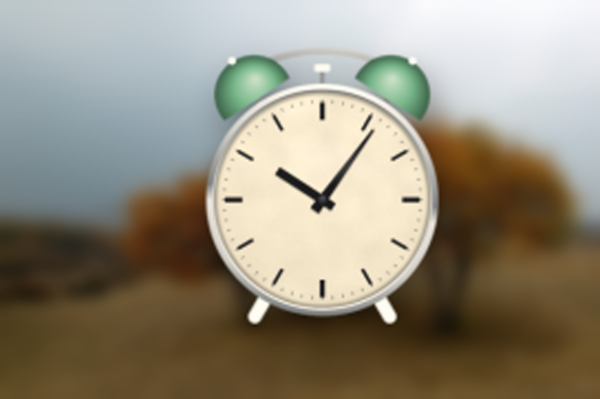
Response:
10.06
